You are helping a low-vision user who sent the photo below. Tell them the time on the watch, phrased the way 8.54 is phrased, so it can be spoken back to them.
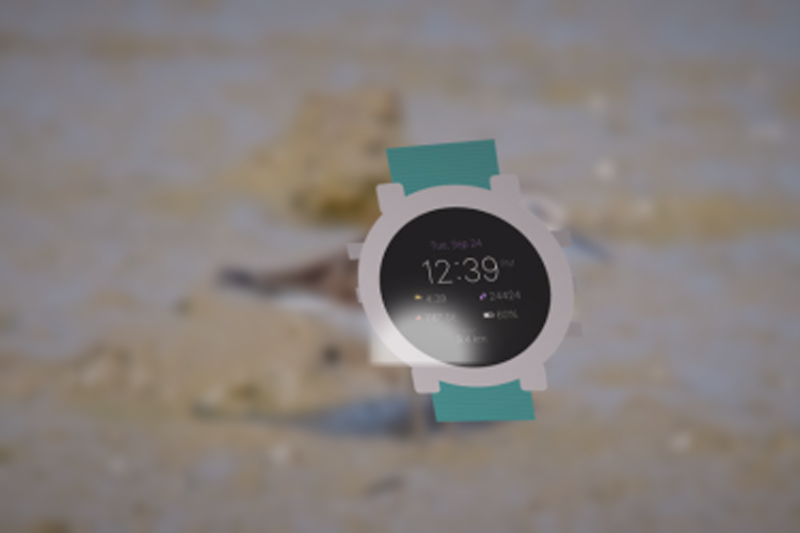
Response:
12.39
